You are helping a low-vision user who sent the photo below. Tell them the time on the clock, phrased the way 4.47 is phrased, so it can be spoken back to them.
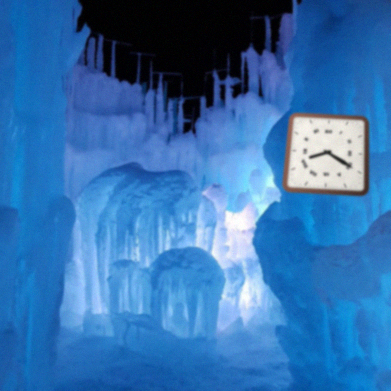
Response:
8.20
